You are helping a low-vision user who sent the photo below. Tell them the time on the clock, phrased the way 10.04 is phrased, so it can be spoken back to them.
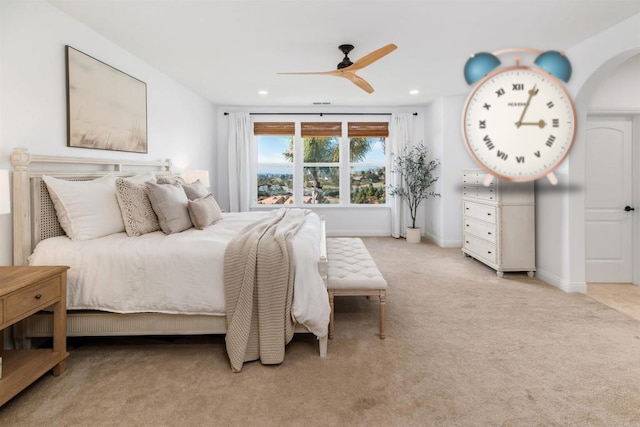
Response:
3.04
